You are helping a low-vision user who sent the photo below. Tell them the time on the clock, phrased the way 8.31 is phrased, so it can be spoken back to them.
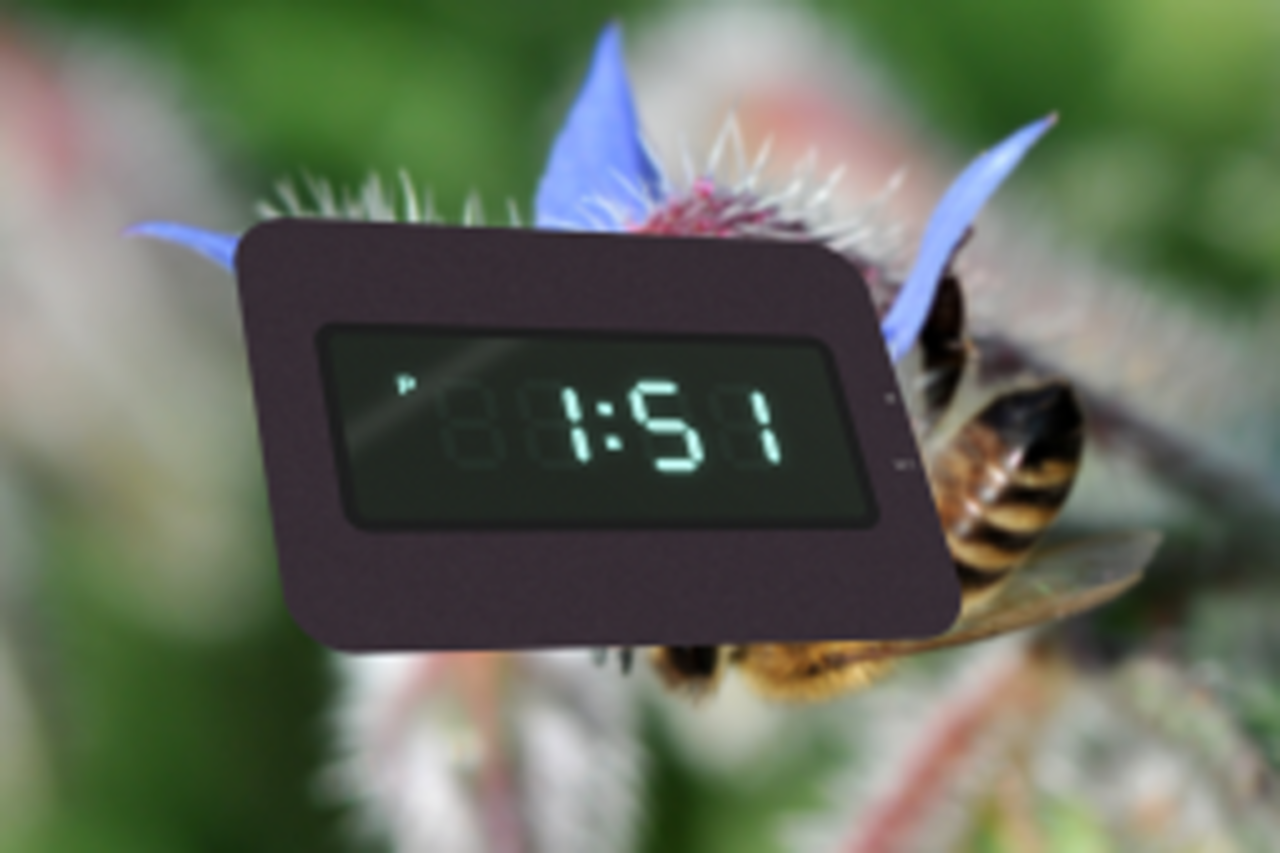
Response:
1.51
